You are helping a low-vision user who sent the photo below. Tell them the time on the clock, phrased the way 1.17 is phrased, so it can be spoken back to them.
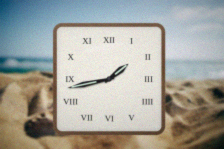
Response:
1.43
